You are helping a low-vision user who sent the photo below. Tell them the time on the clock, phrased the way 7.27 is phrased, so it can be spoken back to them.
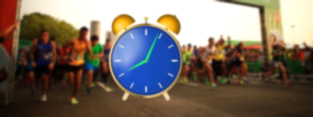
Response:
8.04
